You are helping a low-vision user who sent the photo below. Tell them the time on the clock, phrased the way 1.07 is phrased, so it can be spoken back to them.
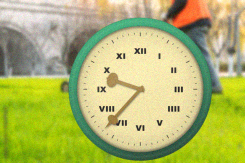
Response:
9.37
